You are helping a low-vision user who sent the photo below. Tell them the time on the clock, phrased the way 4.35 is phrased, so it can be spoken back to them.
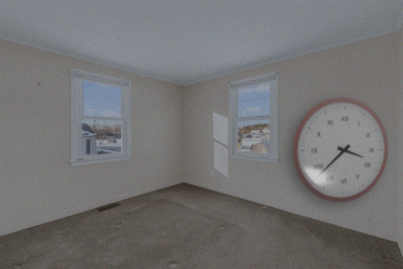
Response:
3.38
